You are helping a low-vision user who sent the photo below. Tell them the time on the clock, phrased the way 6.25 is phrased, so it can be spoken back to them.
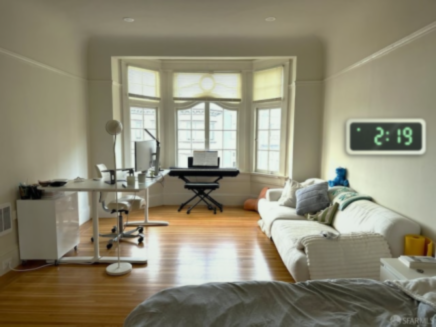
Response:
2.19
